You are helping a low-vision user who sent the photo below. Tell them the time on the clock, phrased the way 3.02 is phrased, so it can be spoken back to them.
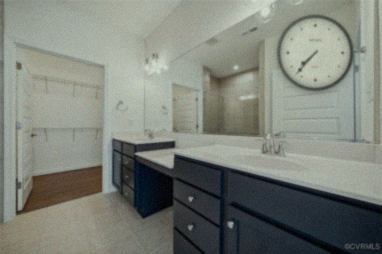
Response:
7.37
